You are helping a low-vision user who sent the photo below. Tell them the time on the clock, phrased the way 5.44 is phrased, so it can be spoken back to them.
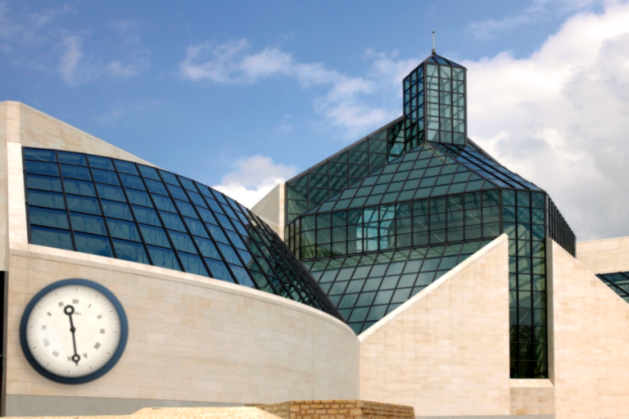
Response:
11.28
